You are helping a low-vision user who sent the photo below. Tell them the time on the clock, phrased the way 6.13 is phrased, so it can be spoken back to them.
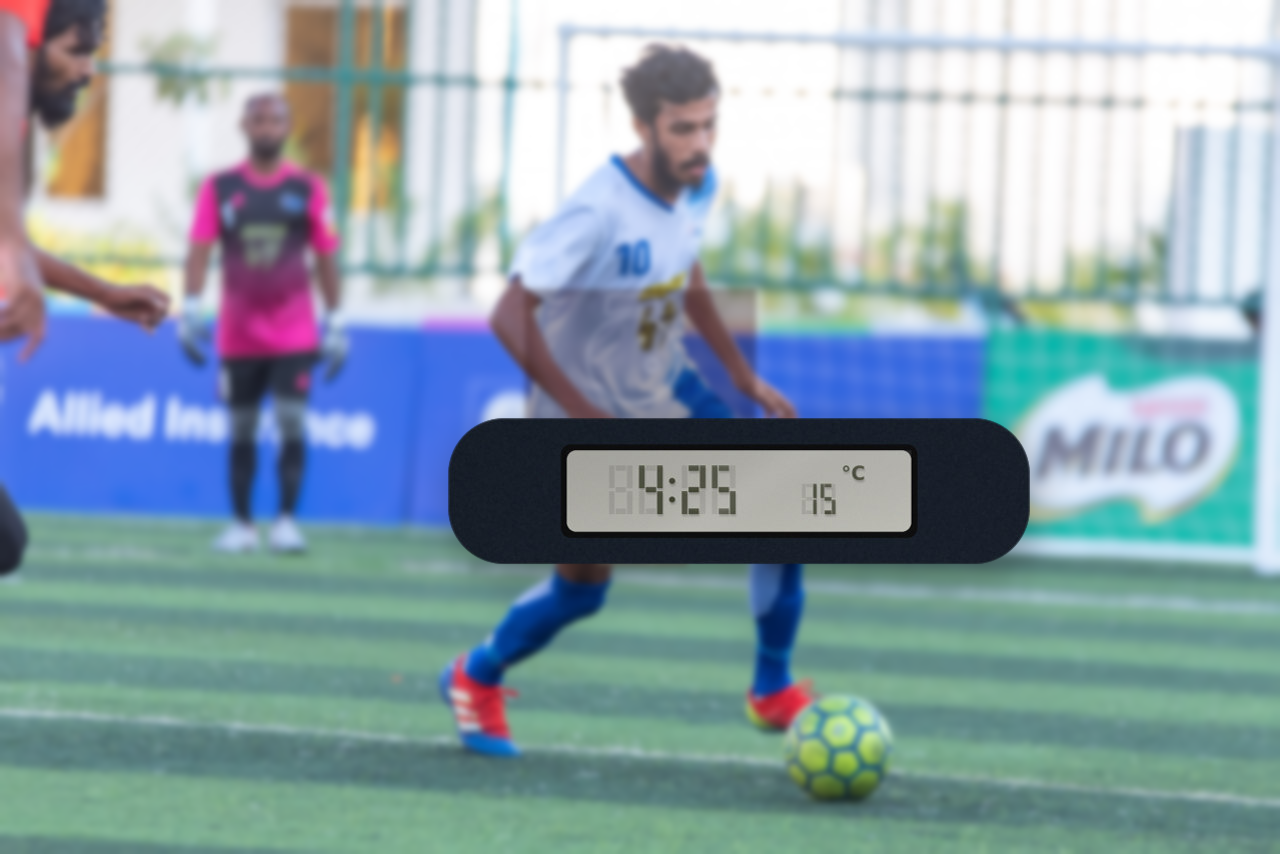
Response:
4.25
